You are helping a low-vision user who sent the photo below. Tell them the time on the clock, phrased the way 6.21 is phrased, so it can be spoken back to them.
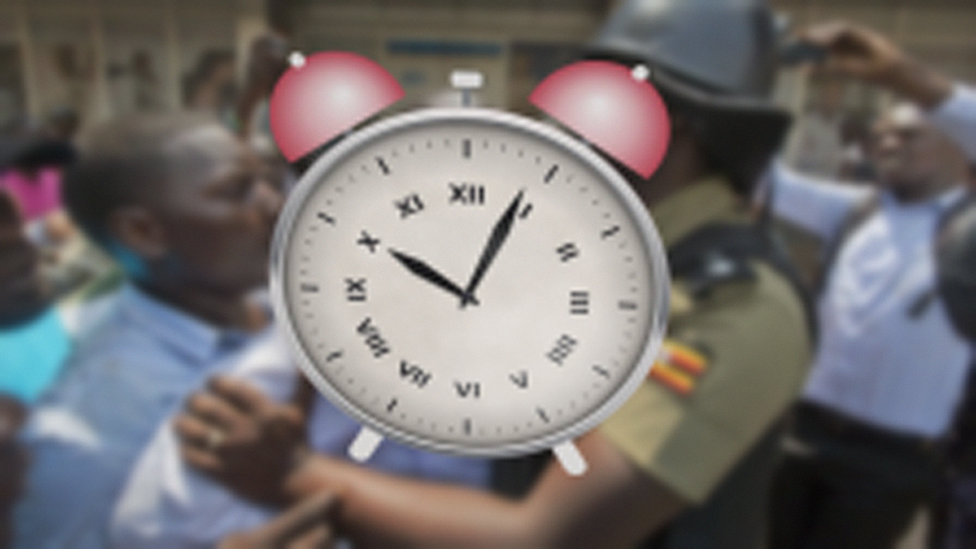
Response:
10.04
